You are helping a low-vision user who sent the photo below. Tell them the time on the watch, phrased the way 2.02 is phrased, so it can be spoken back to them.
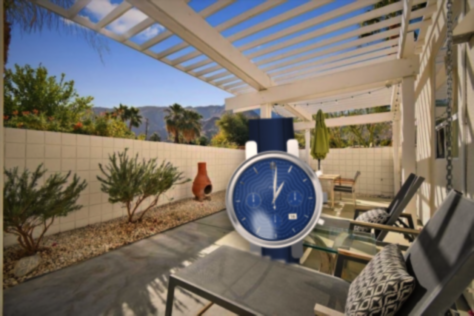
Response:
1.01
